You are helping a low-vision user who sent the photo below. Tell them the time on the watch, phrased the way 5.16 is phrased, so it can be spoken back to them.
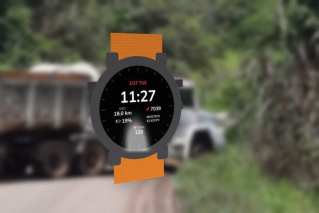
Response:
11.27
